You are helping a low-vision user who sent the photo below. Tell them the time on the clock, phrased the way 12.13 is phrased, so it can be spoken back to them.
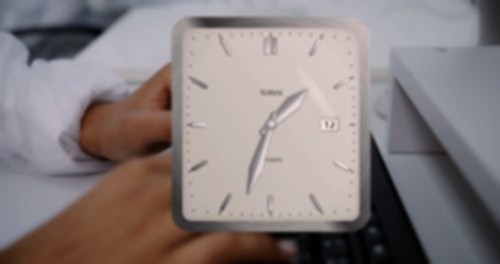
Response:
1.33
